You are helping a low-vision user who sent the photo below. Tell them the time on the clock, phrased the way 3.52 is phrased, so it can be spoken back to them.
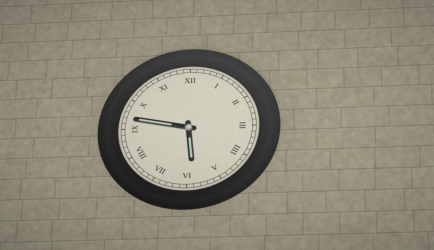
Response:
5.47
